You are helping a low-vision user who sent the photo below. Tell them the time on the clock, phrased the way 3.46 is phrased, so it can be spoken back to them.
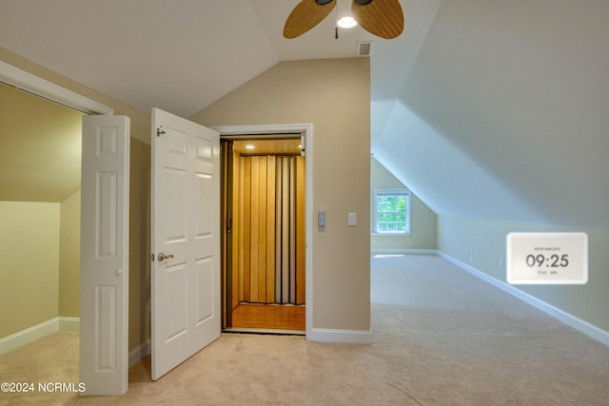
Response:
9.25
